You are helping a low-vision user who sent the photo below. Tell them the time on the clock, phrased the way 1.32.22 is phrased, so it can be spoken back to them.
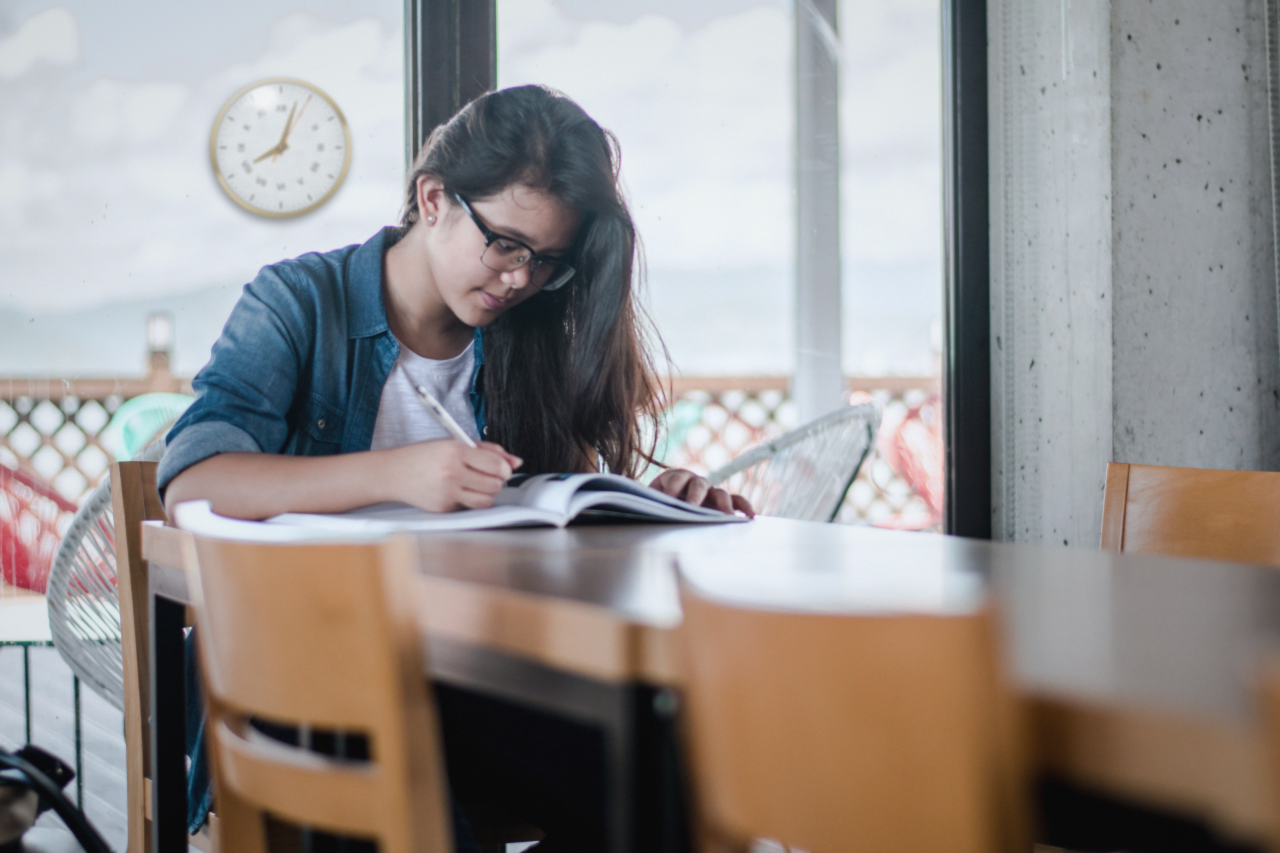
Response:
8.03.05
